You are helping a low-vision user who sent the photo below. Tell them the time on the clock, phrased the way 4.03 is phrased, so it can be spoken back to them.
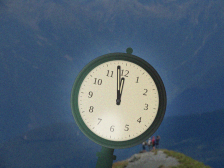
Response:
11.58
